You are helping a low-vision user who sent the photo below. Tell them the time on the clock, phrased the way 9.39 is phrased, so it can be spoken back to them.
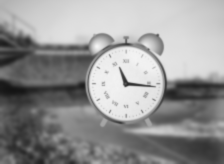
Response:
11.16
